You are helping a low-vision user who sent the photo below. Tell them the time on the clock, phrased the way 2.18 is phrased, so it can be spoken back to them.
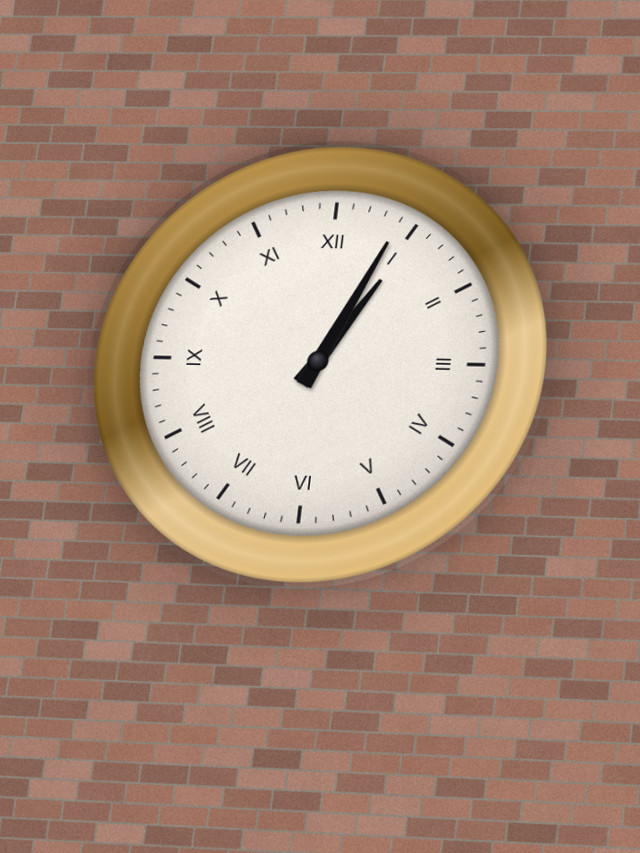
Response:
1.04
